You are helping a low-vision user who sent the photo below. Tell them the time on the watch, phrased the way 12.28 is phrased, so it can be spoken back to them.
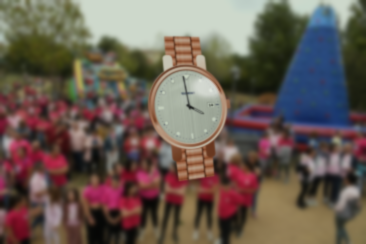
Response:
3.59
